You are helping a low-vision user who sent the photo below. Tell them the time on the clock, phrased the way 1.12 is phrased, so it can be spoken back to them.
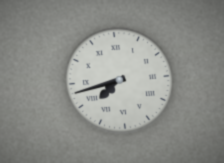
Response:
7.43
